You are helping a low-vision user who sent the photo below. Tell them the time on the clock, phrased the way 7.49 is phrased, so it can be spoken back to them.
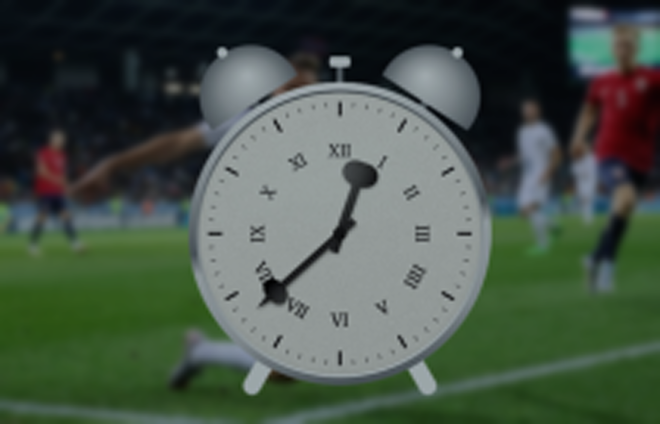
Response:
12.38
